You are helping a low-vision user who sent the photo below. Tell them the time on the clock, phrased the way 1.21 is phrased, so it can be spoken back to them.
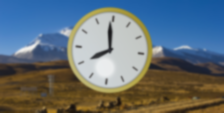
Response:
7.59
